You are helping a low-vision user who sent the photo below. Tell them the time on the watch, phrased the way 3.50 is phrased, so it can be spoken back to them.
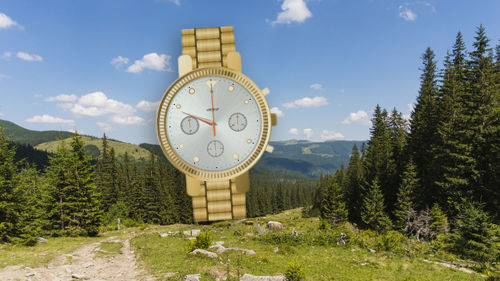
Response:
9.49
